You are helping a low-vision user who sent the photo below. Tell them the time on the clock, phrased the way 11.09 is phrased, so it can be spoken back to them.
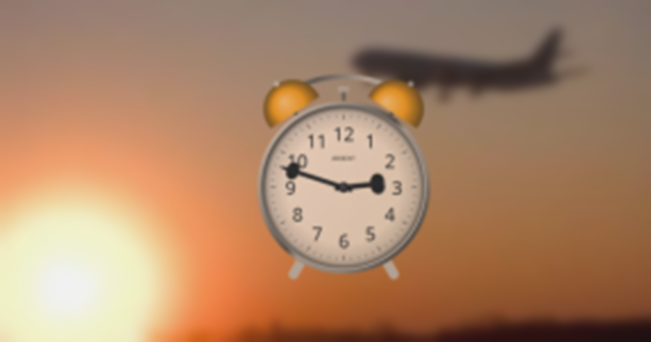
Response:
2.48
